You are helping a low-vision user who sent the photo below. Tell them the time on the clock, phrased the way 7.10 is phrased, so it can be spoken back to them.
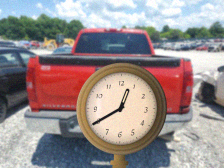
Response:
12.40
